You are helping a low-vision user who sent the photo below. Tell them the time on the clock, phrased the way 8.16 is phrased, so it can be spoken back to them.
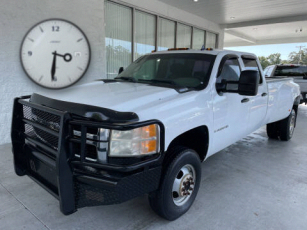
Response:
3.31
